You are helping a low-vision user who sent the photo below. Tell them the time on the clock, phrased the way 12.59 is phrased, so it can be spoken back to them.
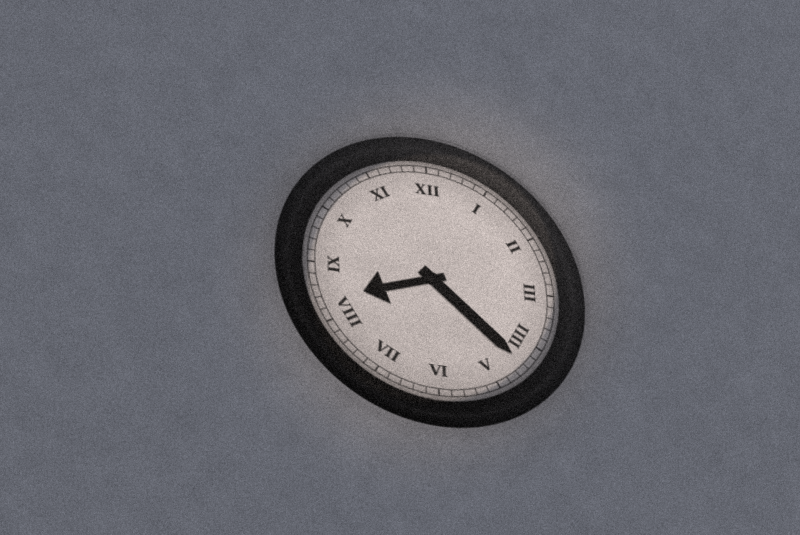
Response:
8.22
